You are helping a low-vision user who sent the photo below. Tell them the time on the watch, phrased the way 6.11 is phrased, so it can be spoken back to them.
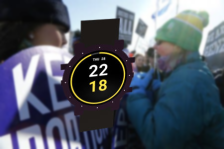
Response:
22.18
